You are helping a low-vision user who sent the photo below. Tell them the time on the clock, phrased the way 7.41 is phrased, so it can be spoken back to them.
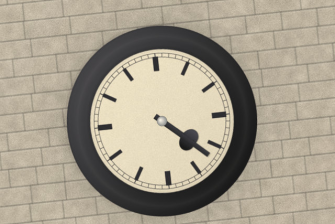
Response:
4.22
